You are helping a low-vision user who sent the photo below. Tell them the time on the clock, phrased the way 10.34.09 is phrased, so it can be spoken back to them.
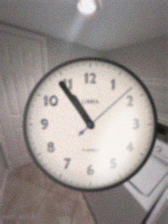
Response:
10.54.08
